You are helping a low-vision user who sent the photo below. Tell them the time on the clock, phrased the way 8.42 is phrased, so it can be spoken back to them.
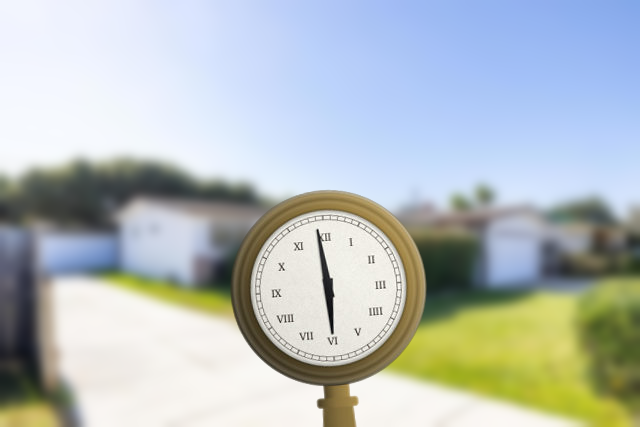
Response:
5.59
